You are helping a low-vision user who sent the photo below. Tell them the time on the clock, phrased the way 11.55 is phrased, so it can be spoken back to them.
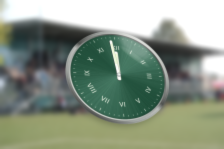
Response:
11.59
